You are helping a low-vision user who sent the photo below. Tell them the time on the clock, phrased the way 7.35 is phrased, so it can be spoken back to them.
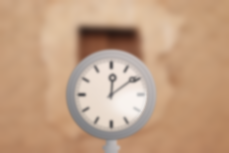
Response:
12.09
